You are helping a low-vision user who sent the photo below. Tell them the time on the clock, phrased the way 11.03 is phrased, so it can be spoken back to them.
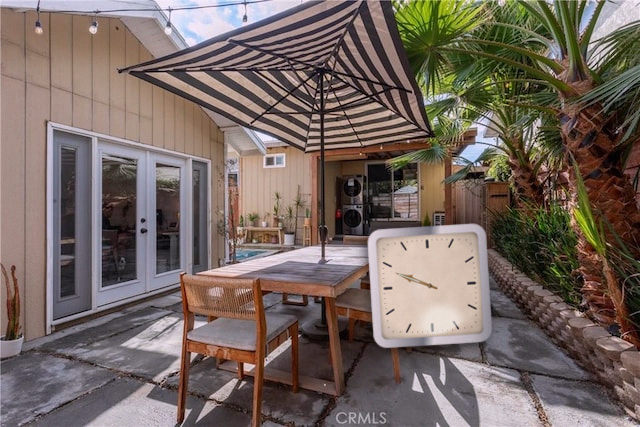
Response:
9.49
